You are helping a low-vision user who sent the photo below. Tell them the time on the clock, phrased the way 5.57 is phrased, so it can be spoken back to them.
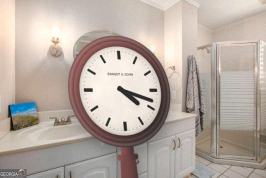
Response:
4.18
